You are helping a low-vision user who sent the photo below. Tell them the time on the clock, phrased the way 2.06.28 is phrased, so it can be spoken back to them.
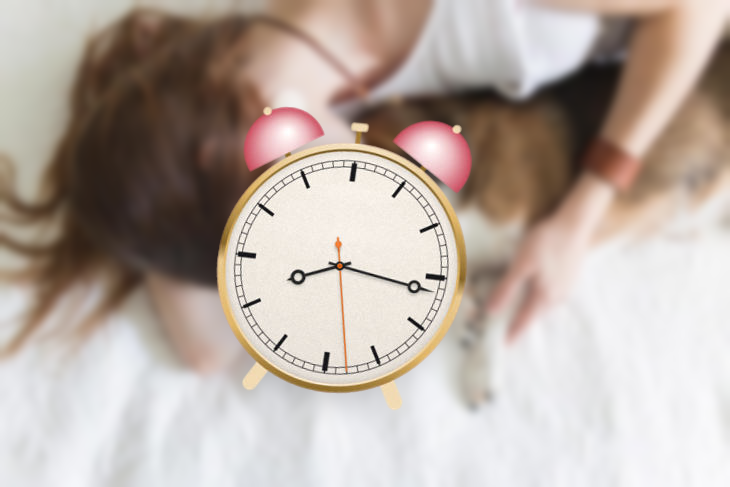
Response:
8.16.28
